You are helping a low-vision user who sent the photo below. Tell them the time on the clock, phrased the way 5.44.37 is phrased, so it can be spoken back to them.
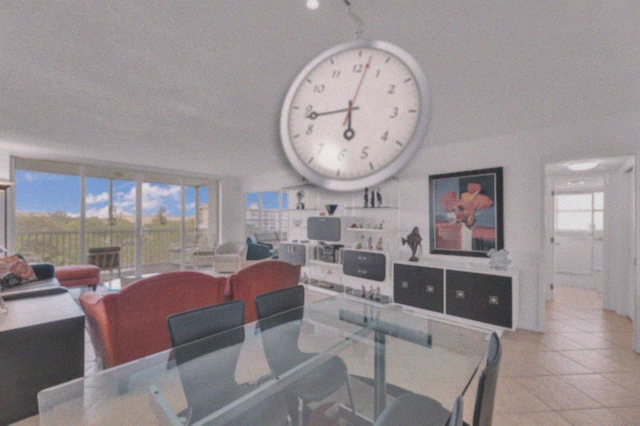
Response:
5.43.02
